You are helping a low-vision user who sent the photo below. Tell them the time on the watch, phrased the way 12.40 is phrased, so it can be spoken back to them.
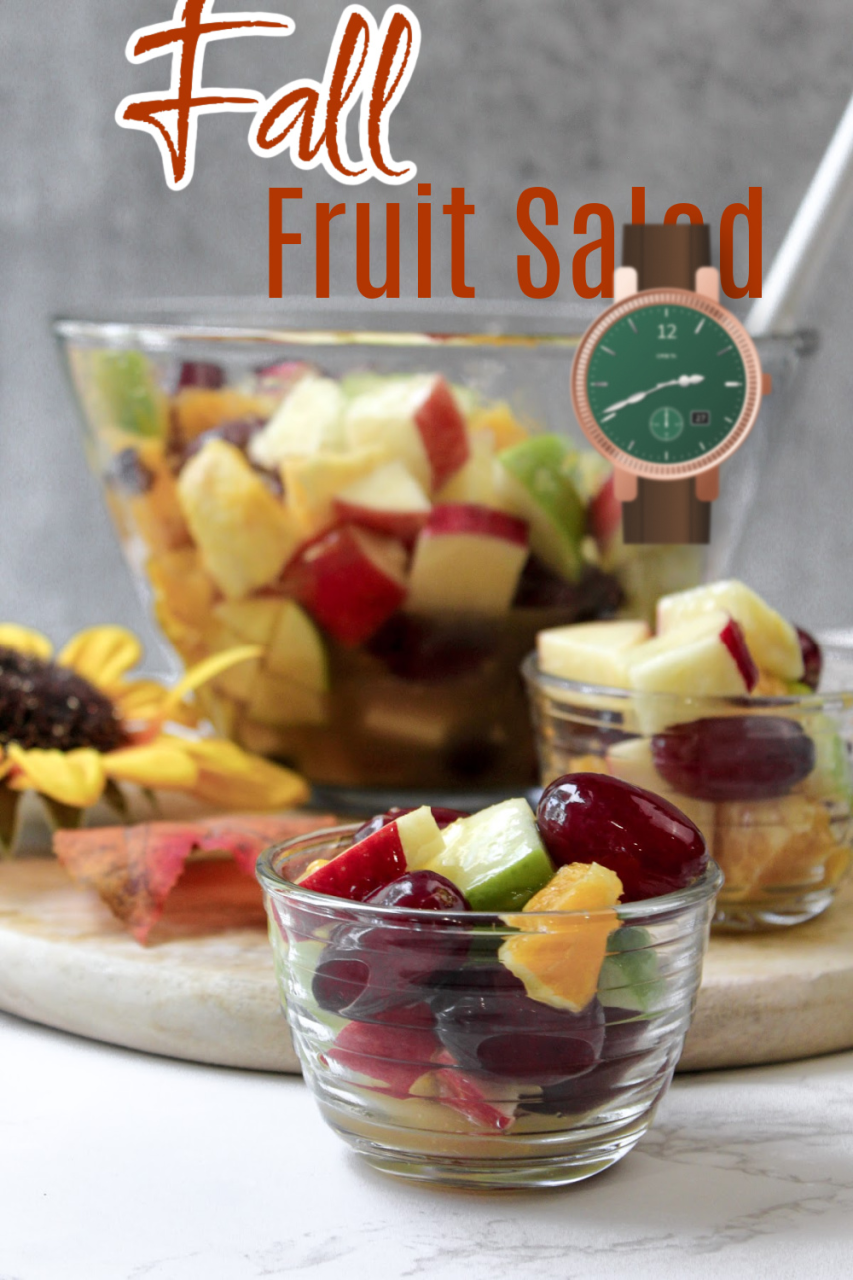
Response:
2.41
